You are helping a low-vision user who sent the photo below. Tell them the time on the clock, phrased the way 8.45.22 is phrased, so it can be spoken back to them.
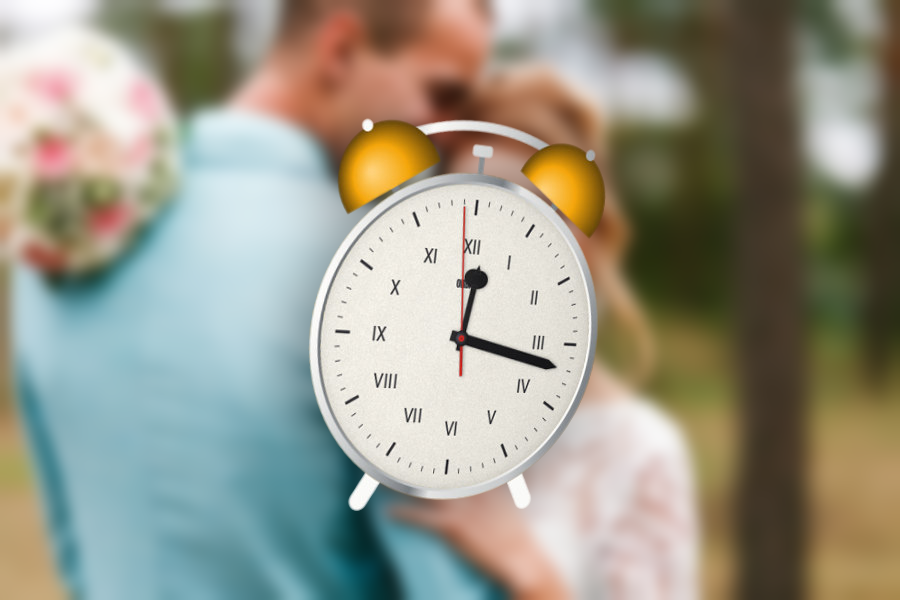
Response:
12.16.59
